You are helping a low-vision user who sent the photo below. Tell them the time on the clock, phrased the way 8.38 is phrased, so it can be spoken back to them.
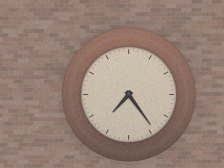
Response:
7.24
